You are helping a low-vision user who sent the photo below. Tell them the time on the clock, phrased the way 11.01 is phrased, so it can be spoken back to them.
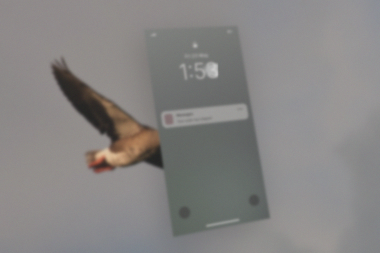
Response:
1.53
